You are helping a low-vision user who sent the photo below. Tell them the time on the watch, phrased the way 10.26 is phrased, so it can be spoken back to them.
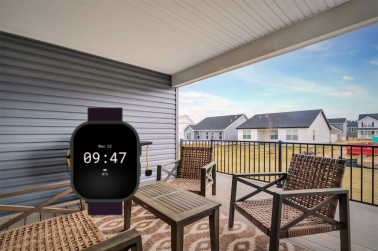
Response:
9.47
